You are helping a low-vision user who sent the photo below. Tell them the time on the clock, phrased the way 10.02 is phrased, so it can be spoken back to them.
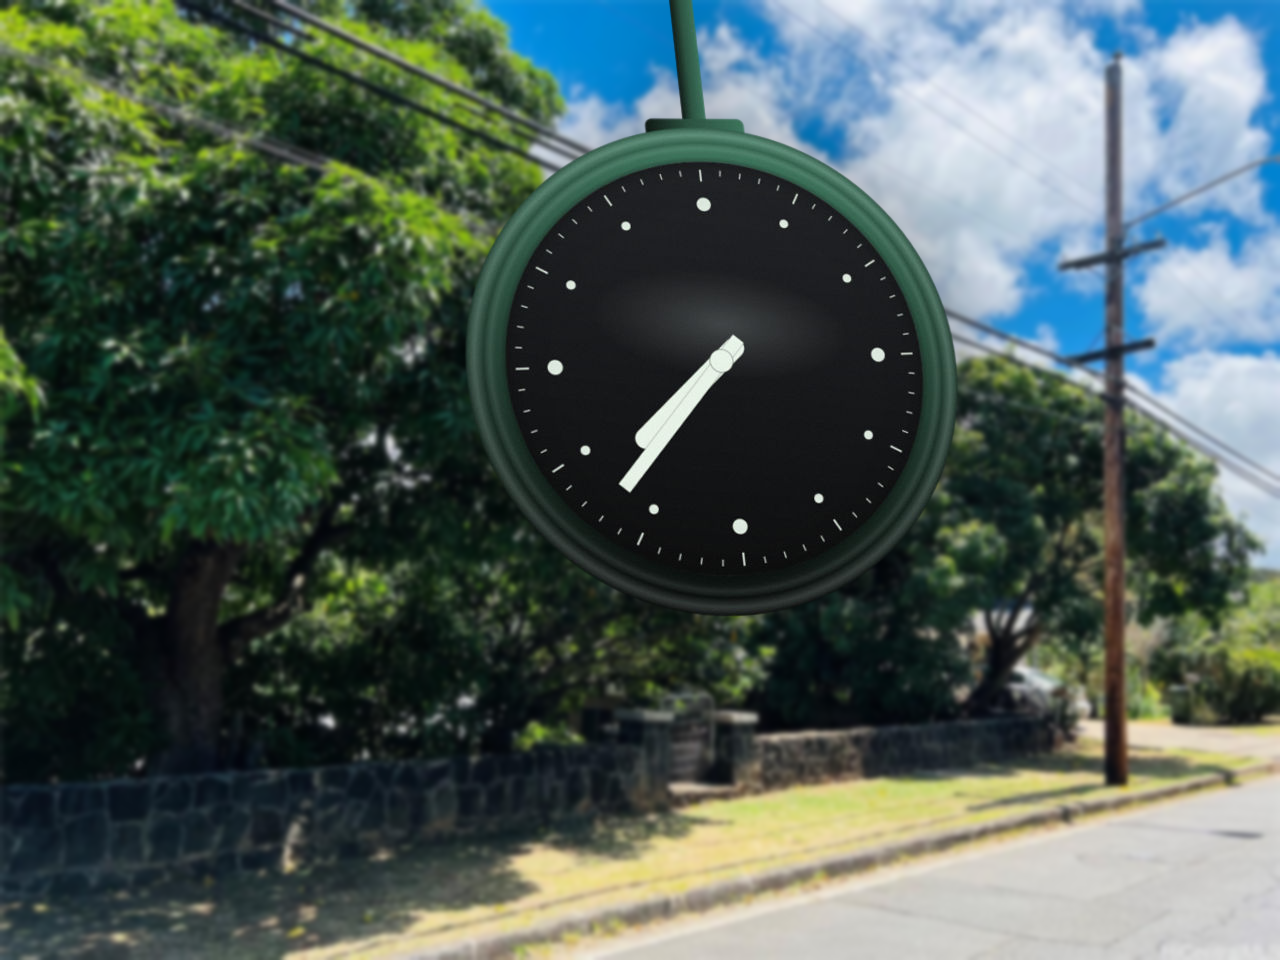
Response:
7.37
